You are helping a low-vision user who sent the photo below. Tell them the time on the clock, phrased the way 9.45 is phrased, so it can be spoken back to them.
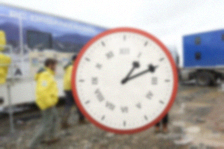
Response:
1.11
